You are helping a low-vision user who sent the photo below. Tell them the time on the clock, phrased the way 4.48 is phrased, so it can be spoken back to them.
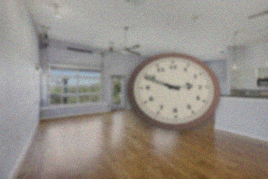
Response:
2.49
